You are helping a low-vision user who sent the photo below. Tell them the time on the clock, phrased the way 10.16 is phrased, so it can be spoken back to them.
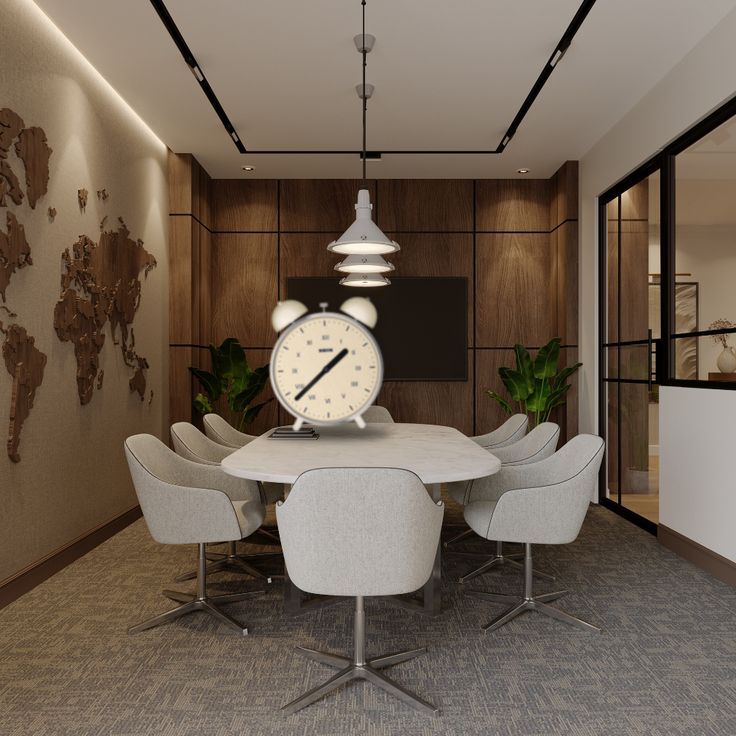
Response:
1.38
